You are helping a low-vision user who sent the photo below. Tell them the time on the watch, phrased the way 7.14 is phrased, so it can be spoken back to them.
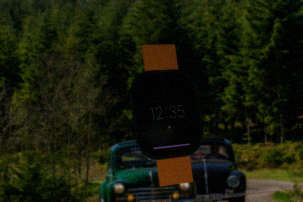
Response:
12.35
